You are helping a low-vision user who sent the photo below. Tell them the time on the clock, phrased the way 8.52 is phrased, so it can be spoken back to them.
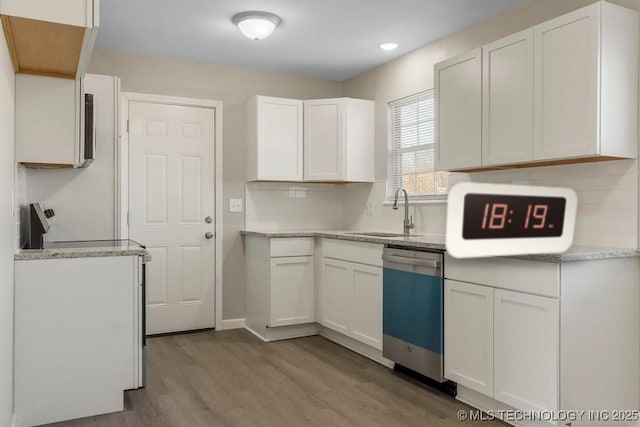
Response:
18.19
